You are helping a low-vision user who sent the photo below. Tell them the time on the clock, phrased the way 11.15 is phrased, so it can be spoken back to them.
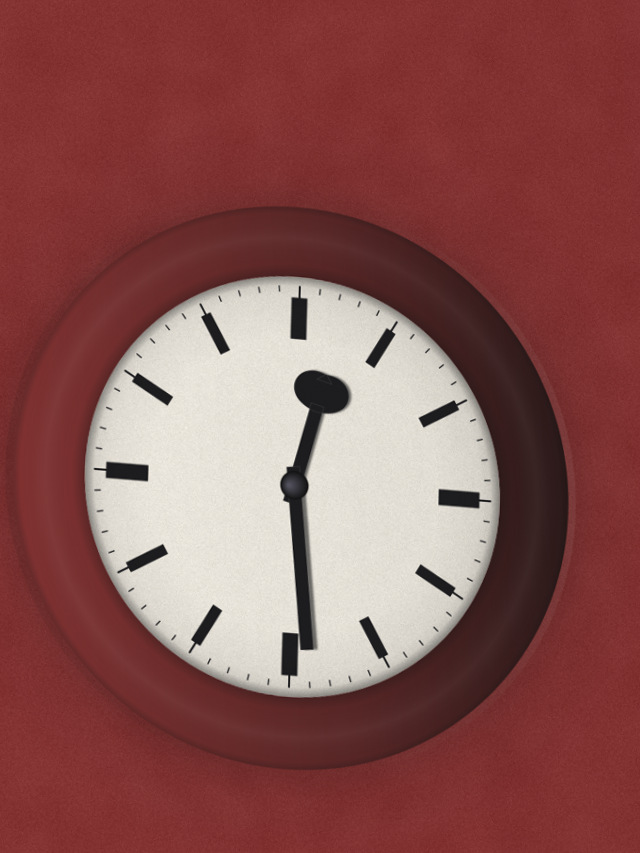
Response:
12.29
